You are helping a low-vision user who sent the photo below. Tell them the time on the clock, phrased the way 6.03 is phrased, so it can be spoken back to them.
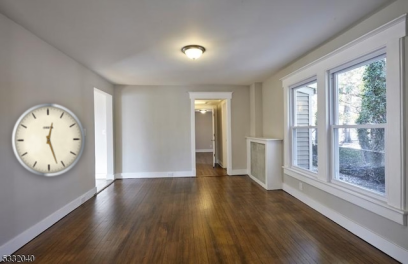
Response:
12.27
